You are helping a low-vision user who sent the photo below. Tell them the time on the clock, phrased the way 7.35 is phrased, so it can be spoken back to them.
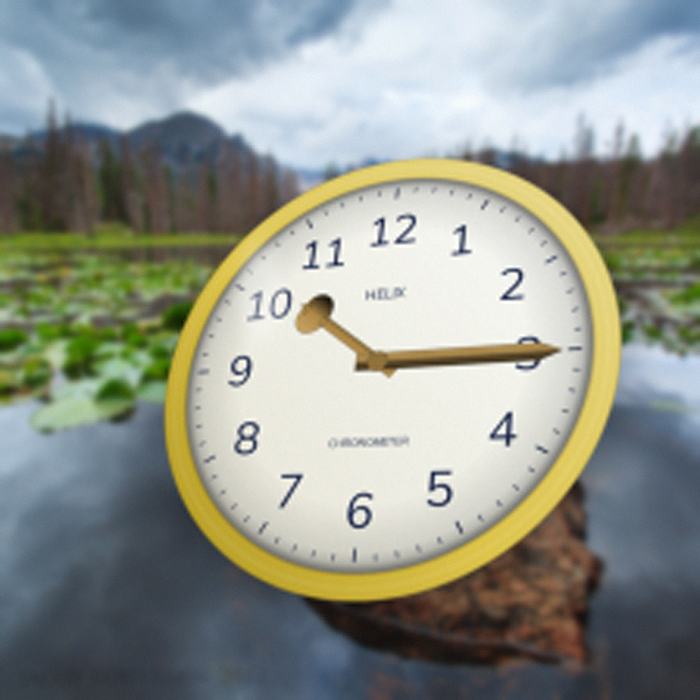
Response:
10.15
